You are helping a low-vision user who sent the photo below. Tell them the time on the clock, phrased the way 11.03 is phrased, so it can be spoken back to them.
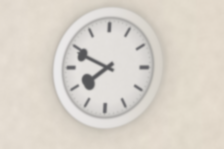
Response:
7.49
